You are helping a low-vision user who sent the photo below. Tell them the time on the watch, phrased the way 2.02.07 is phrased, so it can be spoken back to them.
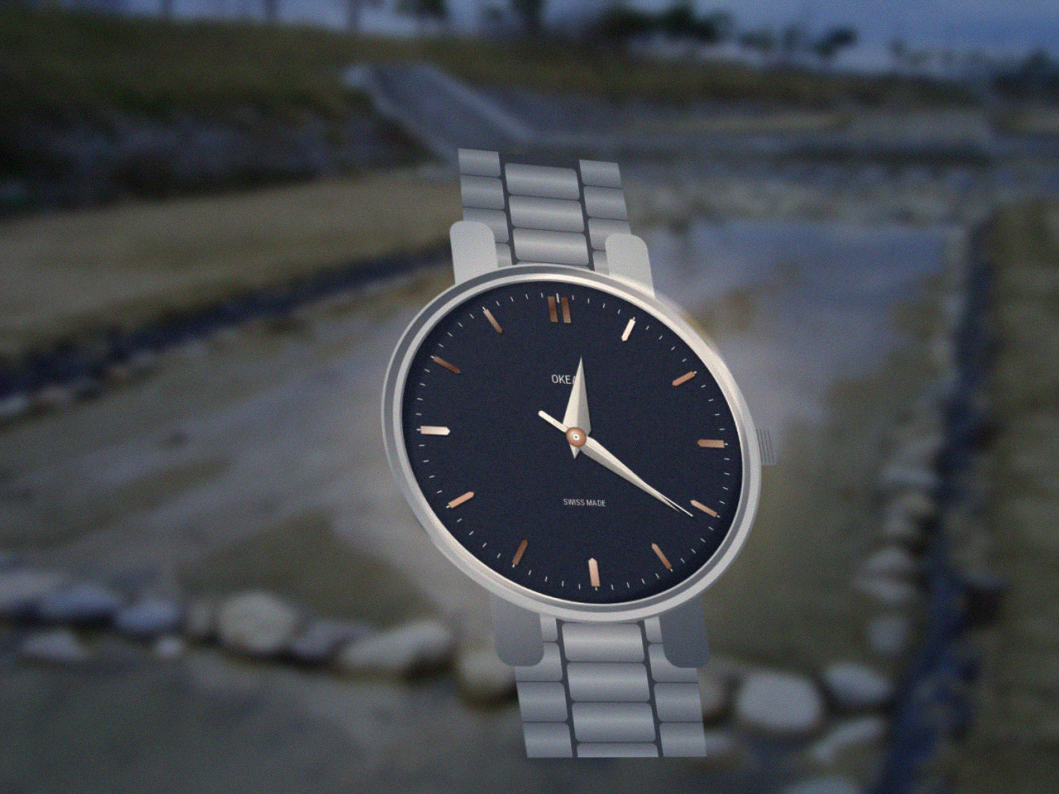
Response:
12.21.21
